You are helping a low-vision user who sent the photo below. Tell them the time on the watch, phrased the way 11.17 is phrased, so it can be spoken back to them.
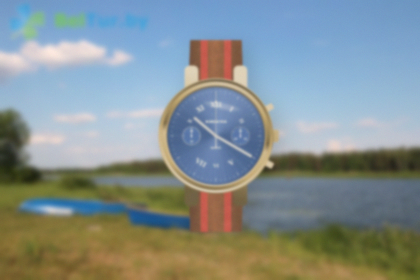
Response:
10.20
